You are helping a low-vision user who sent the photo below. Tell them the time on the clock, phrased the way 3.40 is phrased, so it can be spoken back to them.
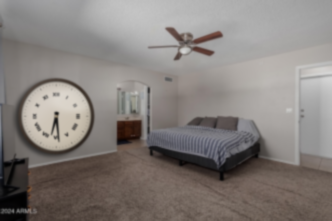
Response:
6.29
